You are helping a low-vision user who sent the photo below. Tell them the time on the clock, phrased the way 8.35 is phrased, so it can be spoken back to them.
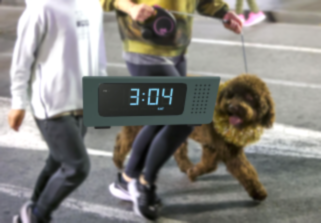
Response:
3.04
